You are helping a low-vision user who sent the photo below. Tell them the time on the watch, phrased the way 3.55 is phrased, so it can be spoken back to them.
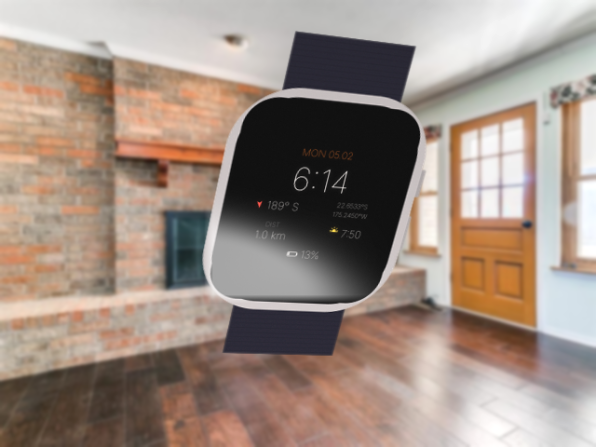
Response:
6.14
